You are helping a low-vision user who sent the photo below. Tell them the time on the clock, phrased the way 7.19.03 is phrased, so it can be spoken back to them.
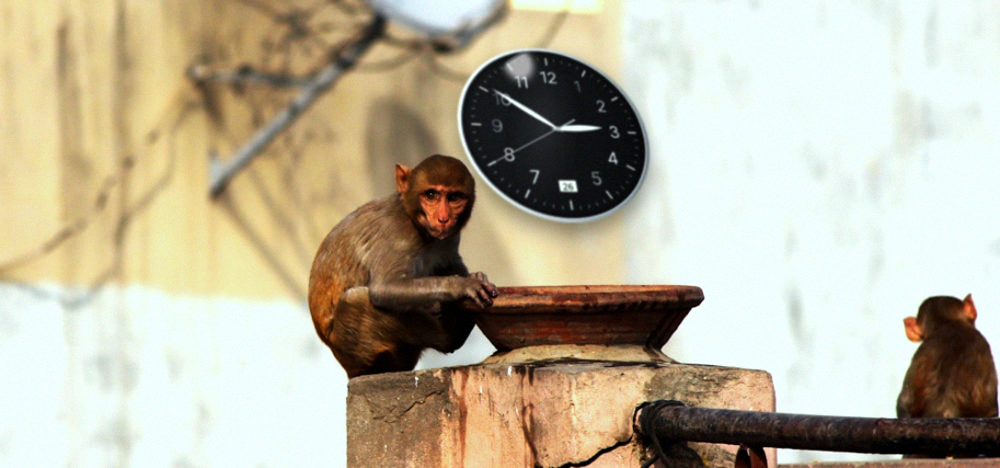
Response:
2.50.40
